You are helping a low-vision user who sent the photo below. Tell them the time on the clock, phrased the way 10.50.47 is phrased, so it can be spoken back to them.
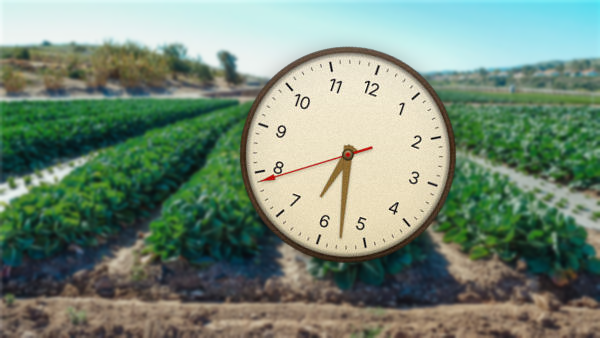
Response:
6.27.39
